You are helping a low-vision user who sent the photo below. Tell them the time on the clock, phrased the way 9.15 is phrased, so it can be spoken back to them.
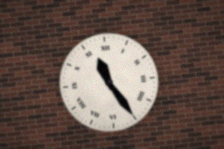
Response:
11.25
